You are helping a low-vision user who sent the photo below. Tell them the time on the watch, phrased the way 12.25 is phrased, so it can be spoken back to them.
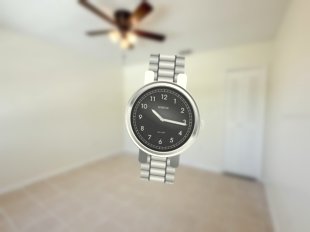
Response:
10.16
